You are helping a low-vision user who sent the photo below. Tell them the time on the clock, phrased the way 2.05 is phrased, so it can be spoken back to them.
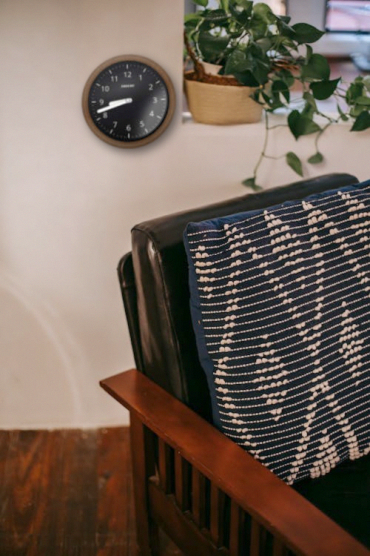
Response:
8.42
